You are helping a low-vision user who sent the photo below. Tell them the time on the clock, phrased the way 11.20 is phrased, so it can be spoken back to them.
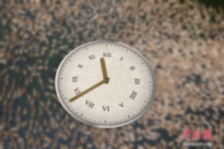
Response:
11.39
